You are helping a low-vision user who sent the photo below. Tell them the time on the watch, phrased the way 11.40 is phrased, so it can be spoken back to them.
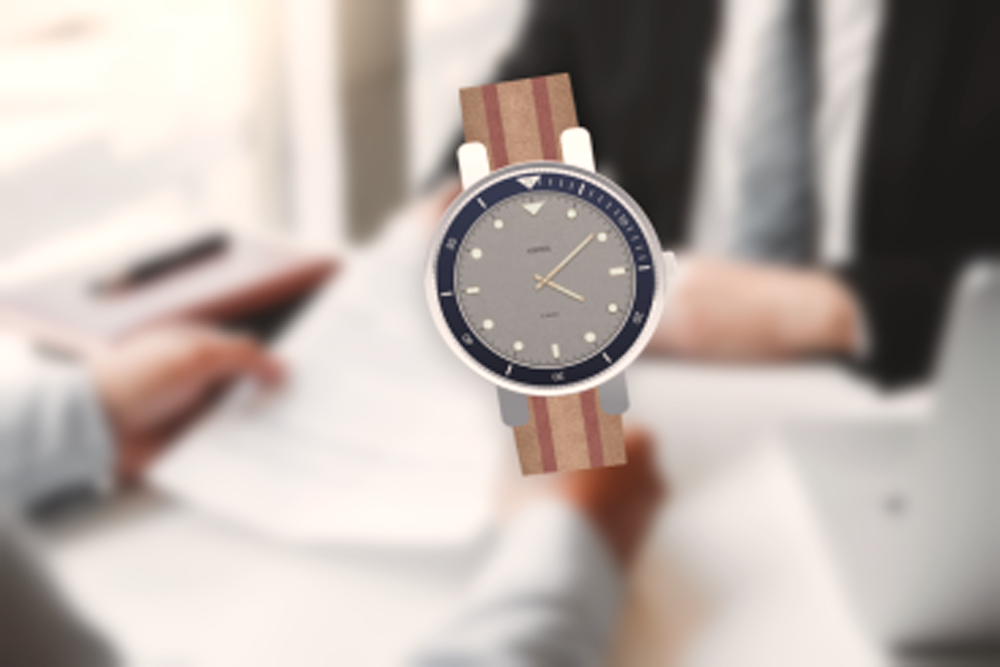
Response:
4.09
